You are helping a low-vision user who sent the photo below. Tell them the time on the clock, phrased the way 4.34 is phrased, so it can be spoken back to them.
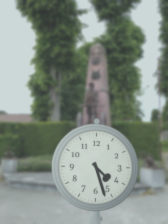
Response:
4.27
